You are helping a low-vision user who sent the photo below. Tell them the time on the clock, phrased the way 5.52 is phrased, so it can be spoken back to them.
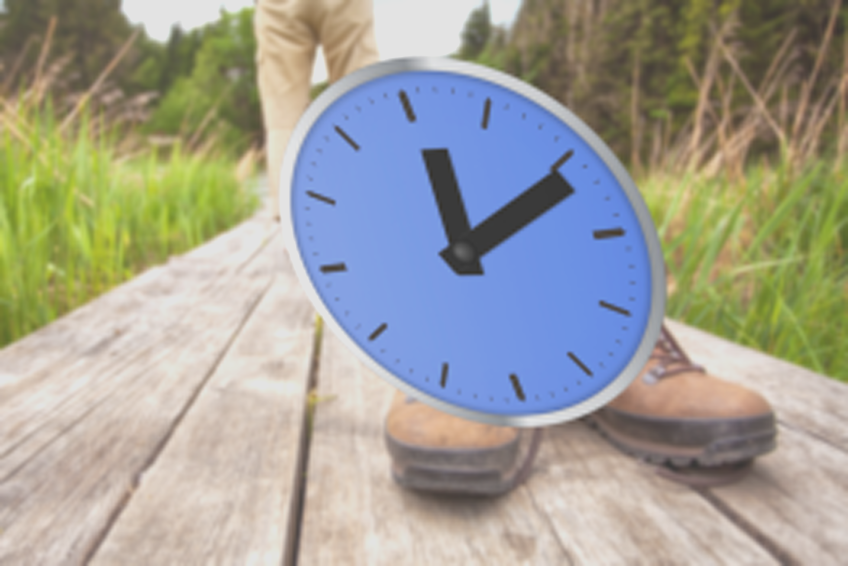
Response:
12.11
